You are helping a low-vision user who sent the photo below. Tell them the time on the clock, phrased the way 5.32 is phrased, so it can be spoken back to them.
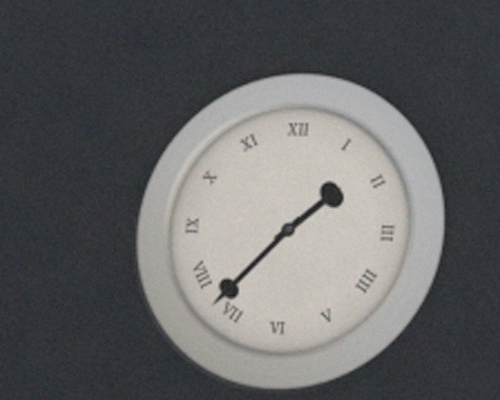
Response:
1.37
